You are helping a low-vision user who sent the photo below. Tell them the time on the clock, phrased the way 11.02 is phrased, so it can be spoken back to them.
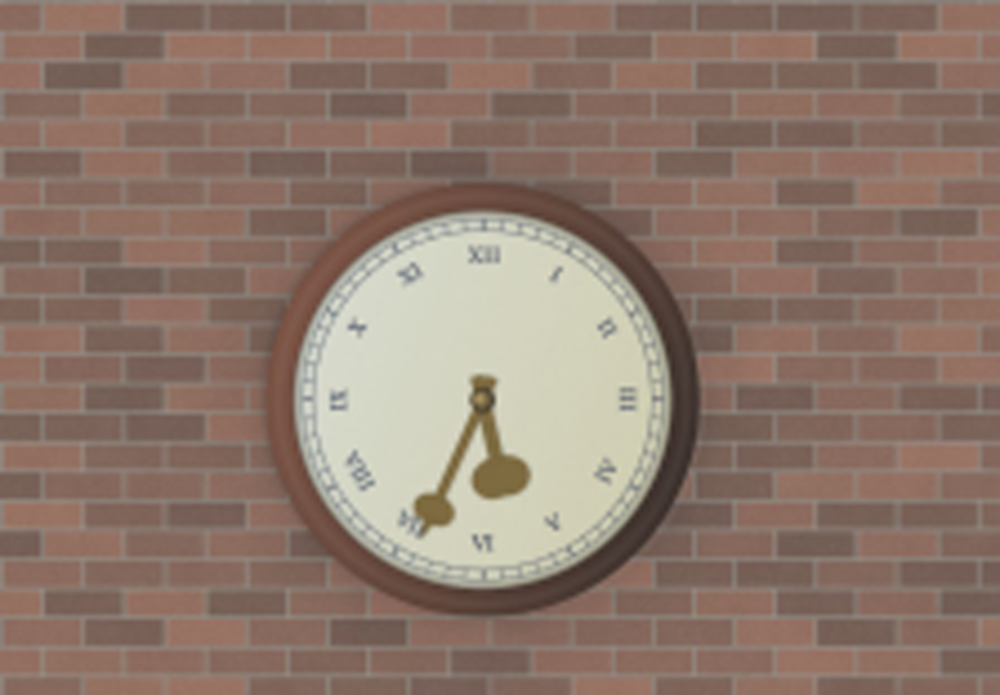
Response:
5.34
